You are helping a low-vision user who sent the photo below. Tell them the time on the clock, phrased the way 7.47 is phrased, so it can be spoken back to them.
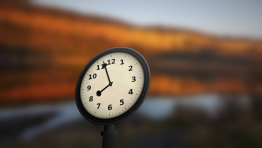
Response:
7.57
